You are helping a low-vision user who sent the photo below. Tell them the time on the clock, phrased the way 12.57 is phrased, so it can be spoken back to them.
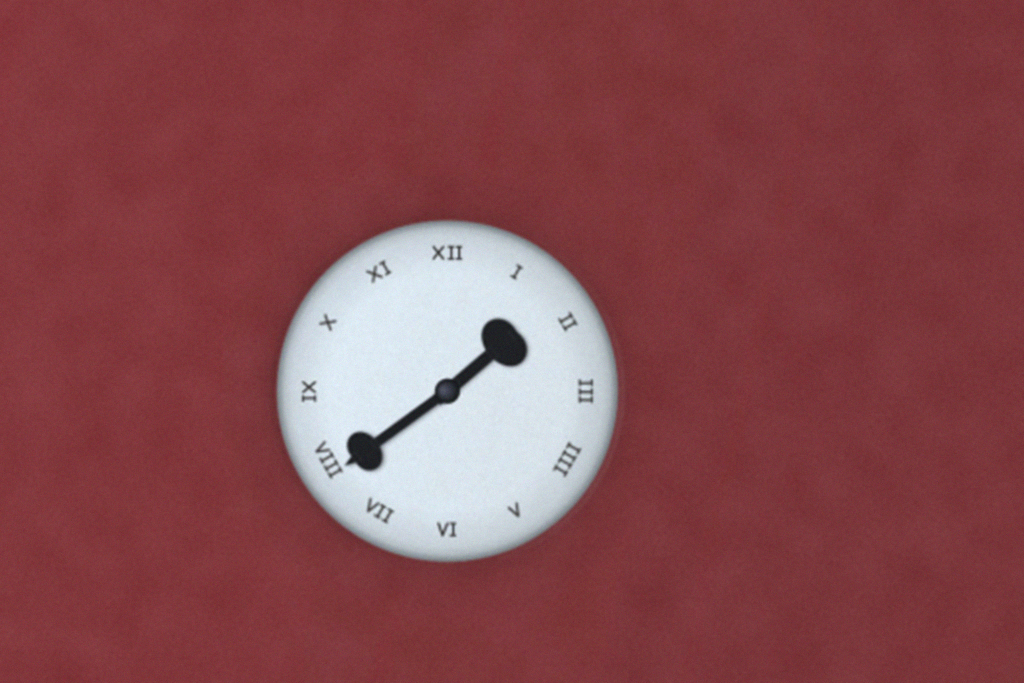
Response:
1.39
